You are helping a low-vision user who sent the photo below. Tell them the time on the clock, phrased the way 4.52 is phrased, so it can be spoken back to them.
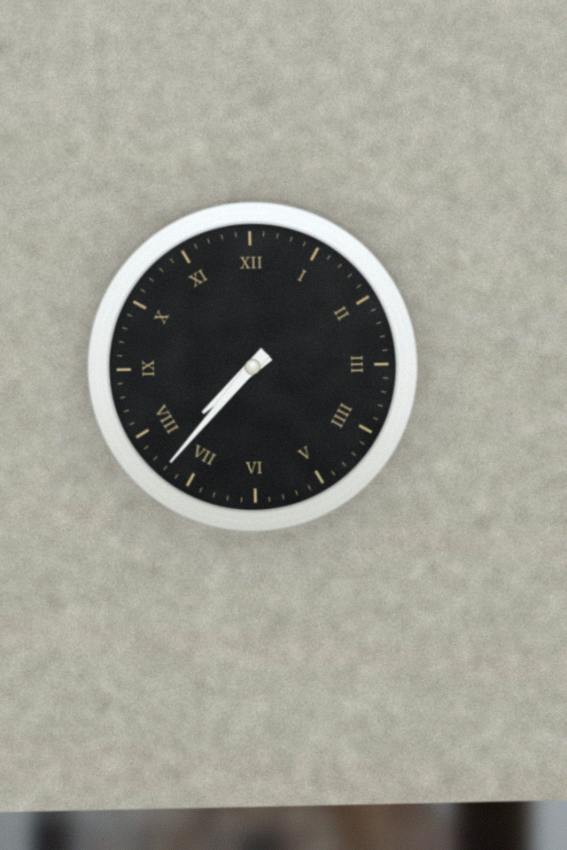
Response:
7.37
